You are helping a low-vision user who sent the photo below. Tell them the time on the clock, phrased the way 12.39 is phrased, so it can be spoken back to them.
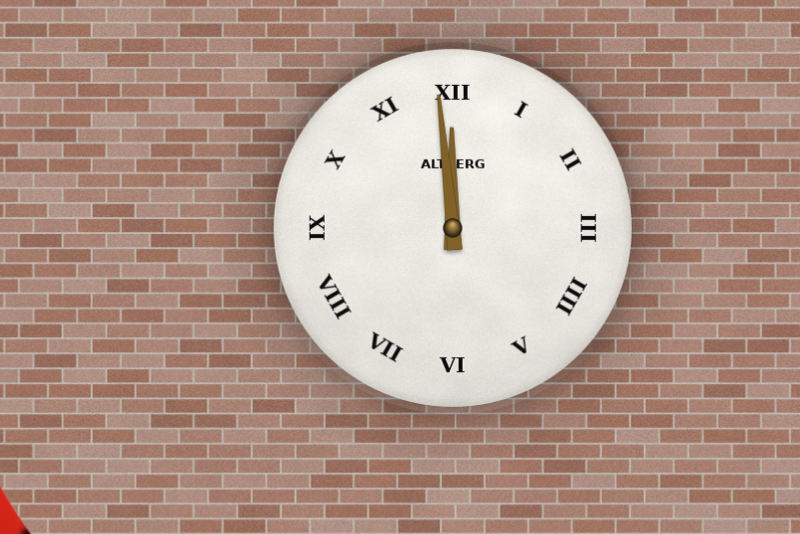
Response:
11.59
